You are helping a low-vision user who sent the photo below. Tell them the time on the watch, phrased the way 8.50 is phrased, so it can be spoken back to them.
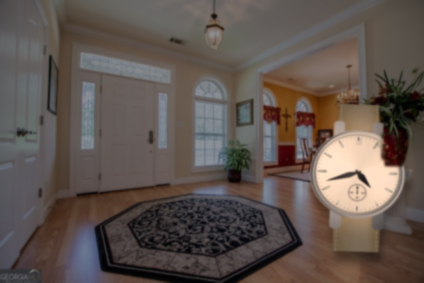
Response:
4.42
